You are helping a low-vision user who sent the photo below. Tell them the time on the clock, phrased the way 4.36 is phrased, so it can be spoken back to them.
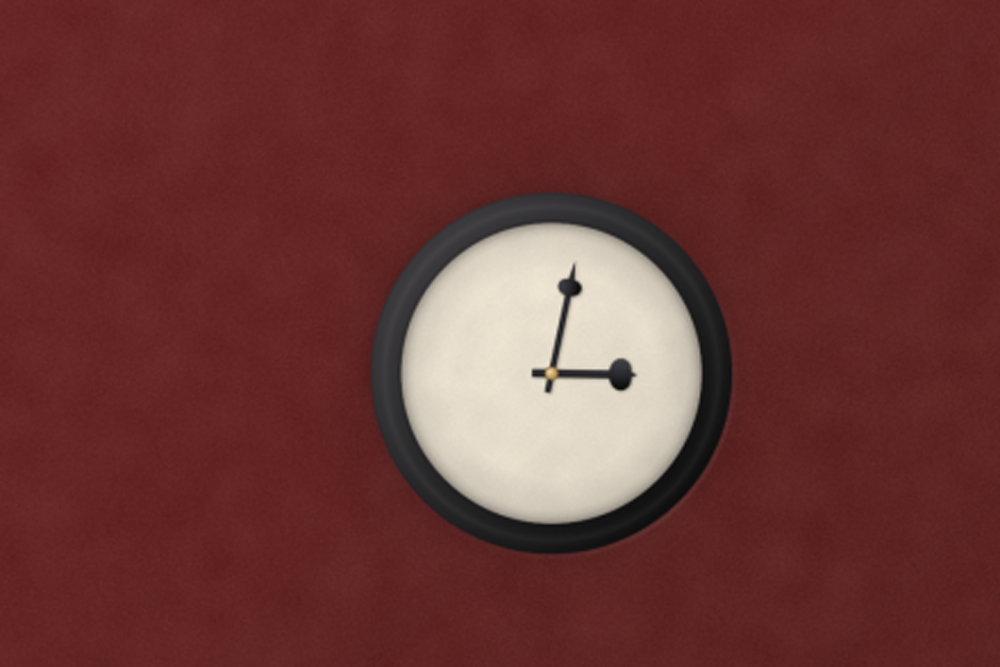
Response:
3.02
